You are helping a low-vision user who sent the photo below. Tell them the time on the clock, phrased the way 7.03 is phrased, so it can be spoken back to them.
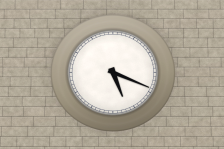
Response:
5.19
